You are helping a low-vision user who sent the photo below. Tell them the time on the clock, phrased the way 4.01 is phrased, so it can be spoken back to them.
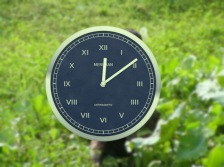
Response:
12.09
